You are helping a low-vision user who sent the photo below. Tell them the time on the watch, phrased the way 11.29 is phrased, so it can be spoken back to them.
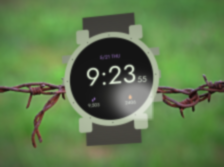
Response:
9.23
